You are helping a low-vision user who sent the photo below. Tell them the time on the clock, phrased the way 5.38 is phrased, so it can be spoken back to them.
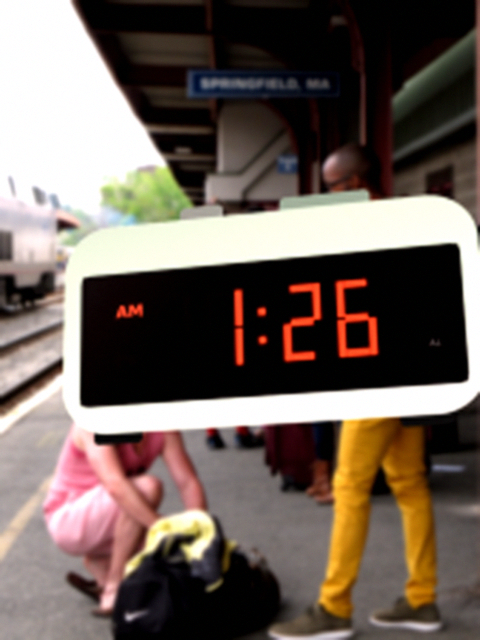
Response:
1.26
